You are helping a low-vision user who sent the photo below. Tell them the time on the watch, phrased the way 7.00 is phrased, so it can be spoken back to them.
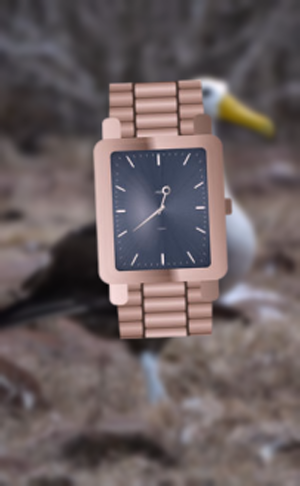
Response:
12.39
